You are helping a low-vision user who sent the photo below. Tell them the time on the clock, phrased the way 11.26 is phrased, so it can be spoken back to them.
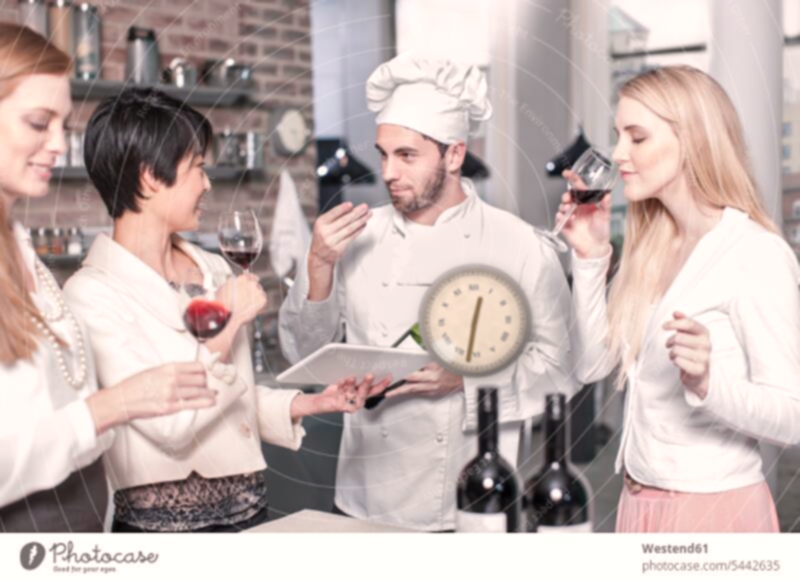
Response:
12.32
